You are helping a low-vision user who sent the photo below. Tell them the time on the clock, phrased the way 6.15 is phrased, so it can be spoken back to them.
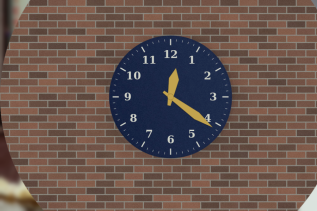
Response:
12.21
